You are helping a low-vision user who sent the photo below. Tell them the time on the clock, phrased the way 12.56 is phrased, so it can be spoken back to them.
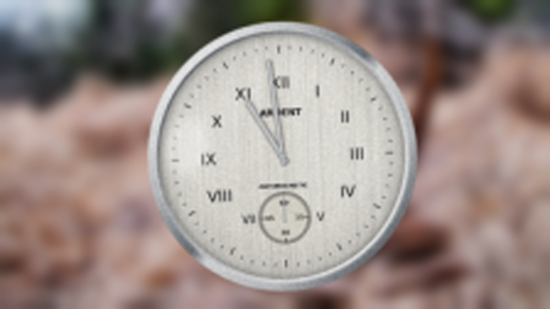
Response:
10.59
